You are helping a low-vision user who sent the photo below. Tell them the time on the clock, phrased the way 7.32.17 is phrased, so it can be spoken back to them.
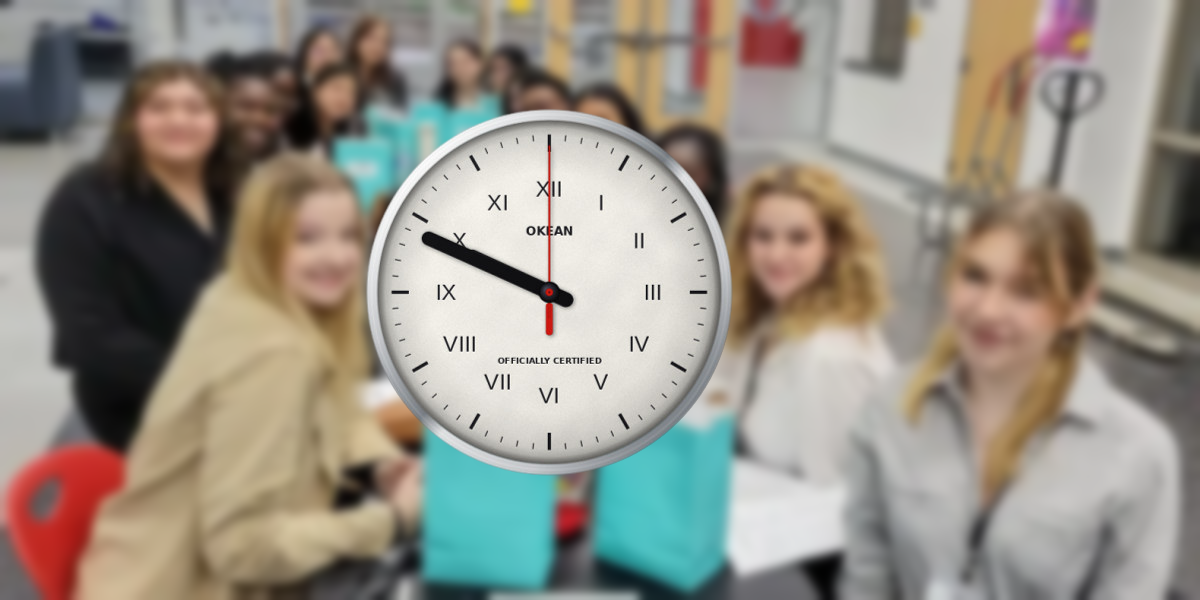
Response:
9.49.00
